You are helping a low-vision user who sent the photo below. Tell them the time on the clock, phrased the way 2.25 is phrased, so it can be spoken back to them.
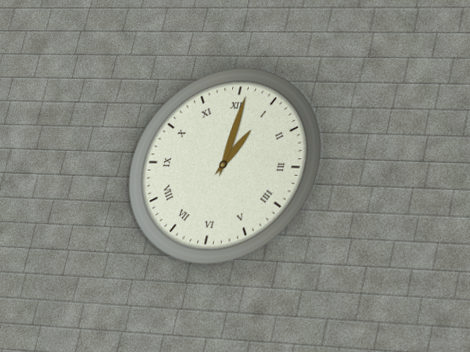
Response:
1.01
